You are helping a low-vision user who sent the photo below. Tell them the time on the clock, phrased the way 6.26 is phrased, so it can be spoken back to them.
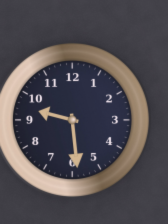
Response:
9.29
